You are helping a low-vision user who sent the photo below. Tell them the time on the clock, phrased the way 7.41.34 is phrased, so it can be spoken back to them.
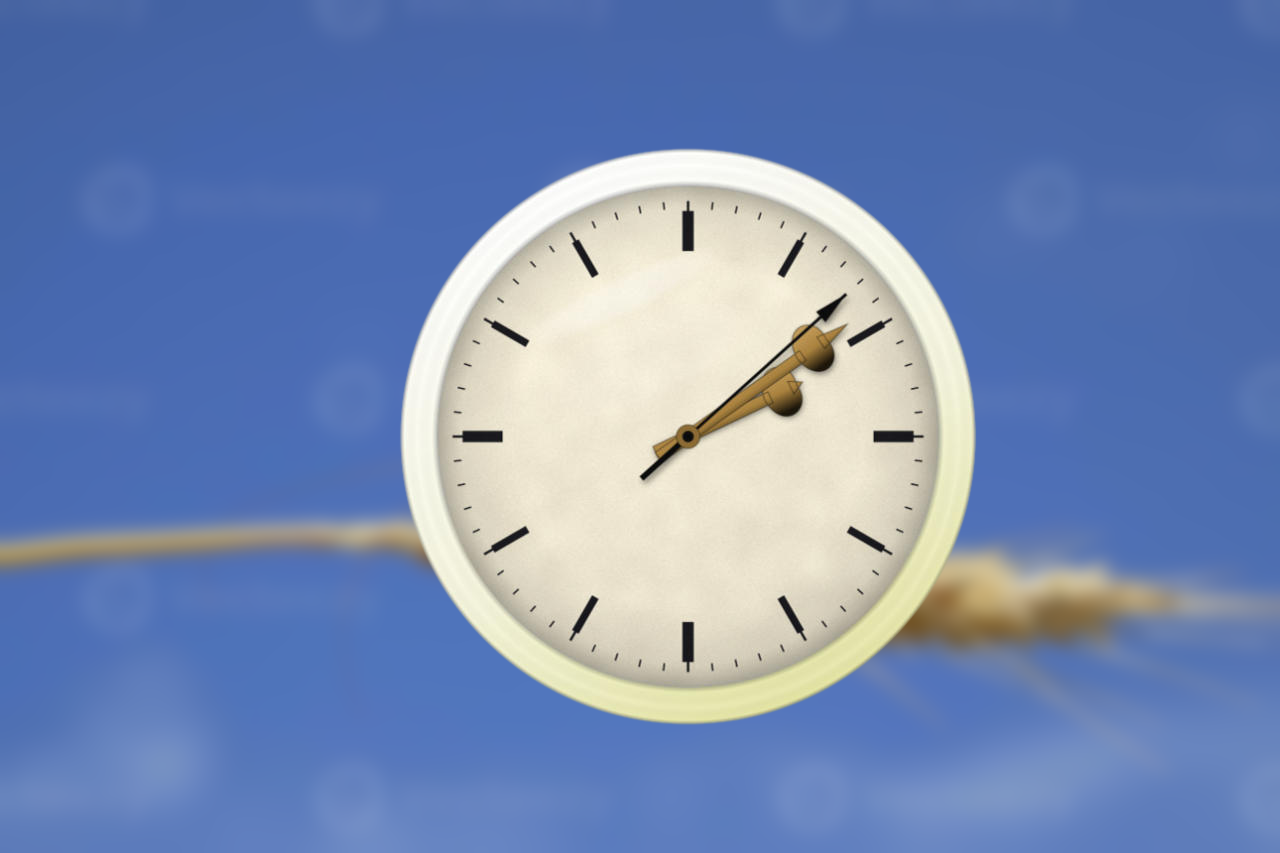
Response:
2.09.08
